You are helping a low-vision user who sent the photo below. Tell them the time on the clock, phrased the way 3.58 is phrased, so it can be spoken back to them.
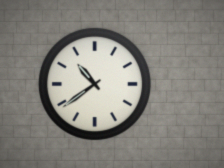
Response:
10.39
